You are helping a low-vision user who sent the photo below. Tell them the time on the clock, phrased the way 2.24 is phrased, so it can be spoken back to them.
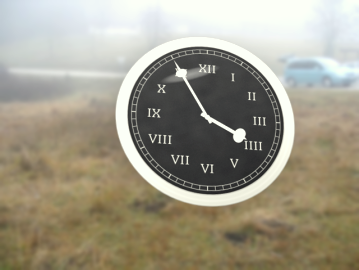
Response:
3.55
